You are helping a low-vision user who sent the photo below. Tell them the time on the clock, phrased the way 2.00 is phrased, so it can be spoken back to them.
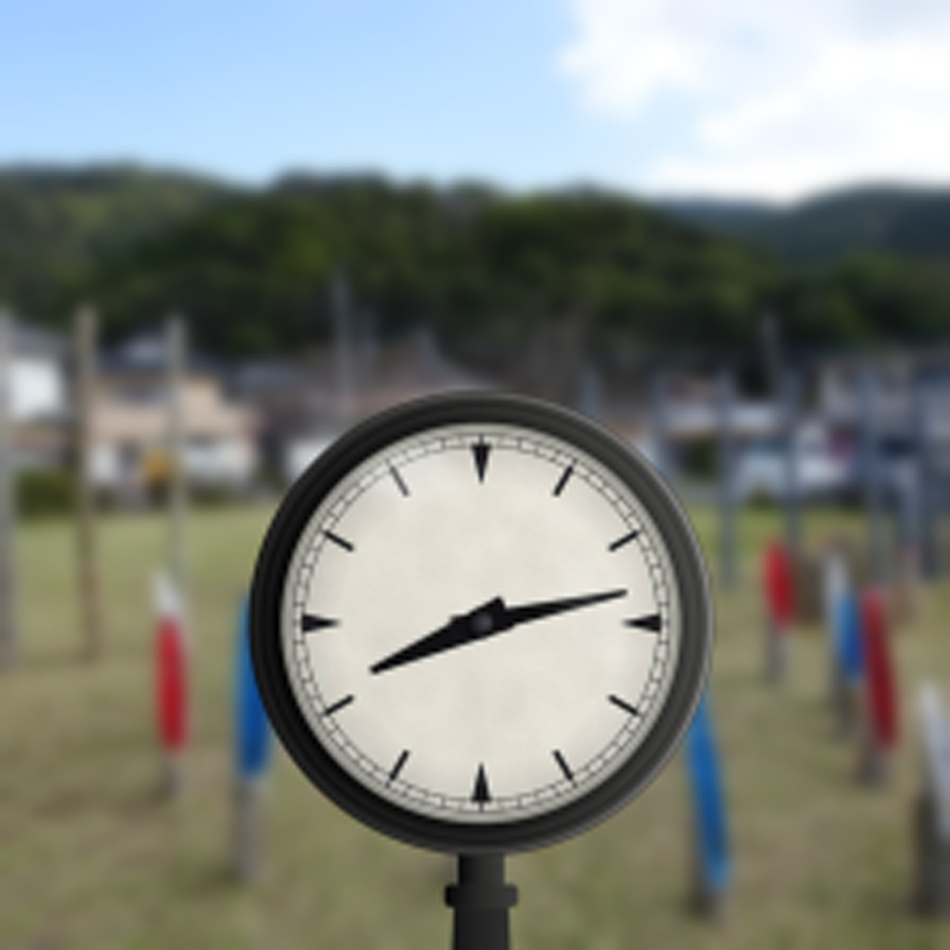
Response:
8.13
